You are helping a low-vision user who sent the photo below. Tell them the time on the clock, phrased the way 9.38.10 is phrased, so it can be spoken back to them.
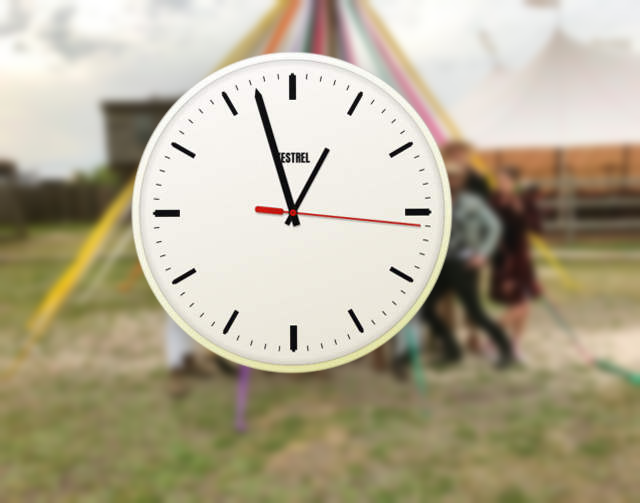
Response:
12.57.16
